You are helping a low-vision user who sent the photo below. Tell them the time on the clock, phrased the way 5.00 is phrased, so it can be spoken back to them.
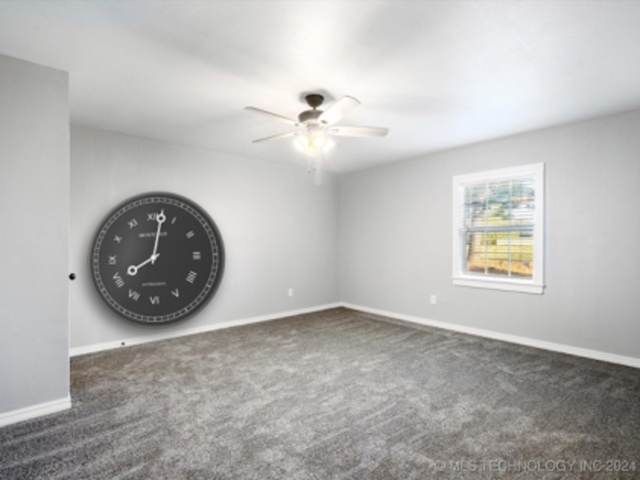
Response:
8.02
